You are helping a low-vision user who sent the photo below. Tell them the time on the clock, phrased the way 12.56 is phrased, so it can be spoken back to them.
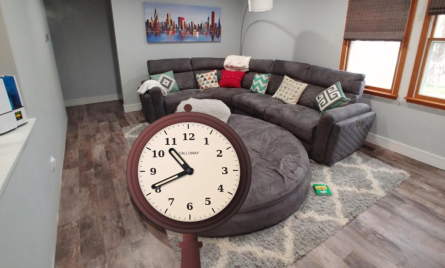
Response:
10.41
